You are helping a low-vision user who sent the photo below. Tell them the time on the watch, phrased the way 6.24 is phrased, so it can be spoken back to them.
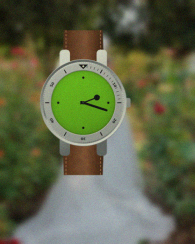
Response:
2.18
